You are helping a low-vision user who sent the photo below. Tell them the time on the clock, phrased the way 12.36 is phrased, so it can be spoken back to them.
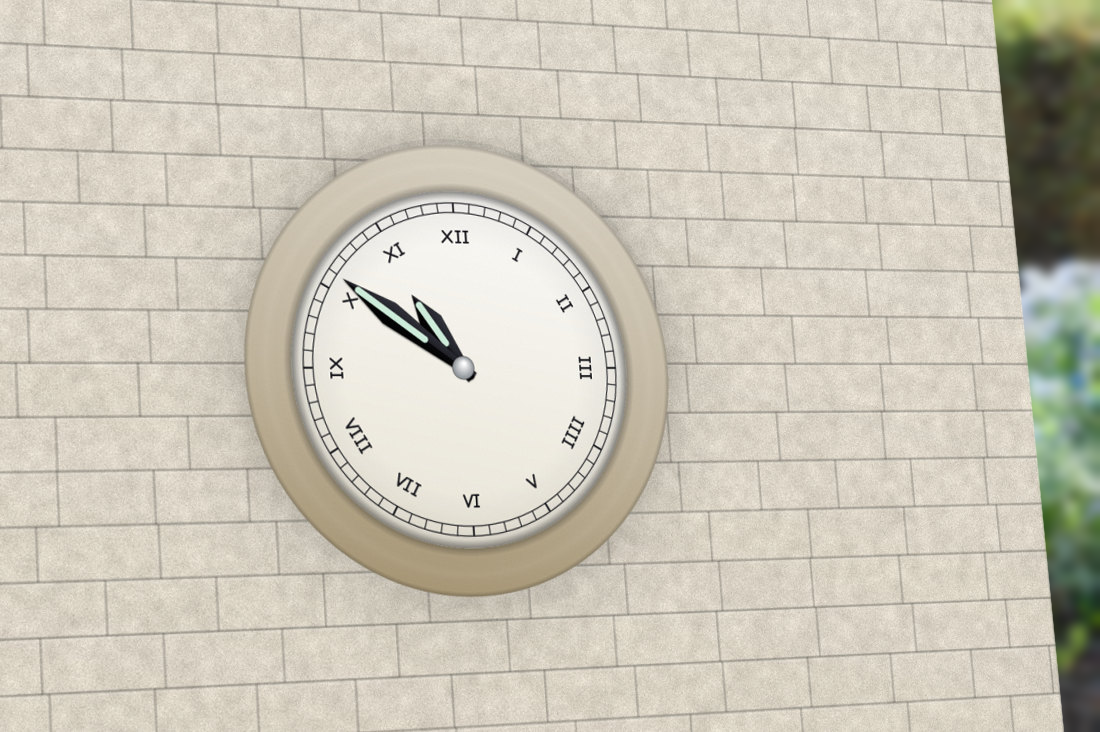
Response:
10.51
